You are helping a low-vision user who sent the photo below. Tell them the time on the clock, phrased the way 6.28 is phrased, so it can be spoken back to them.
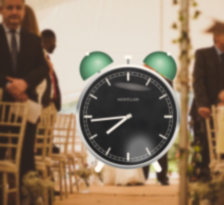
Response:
7.44
